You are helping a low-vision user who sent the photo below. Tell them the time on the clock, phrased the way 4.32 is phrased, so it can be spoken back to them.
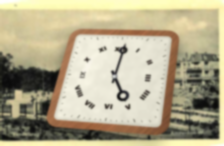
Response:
5.01
